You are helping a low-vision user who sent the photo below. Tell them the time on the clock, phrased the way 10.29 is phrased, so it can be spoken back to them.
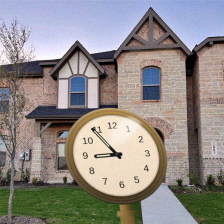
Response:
8.54
